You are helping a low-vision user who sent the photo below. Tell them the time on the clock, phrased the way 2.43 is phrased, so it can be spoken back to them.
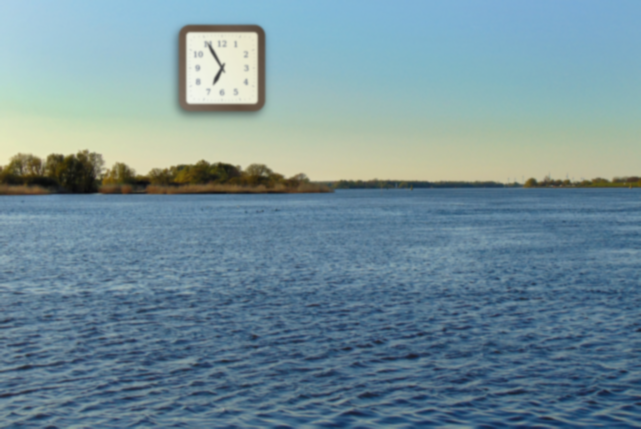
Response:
6.55
